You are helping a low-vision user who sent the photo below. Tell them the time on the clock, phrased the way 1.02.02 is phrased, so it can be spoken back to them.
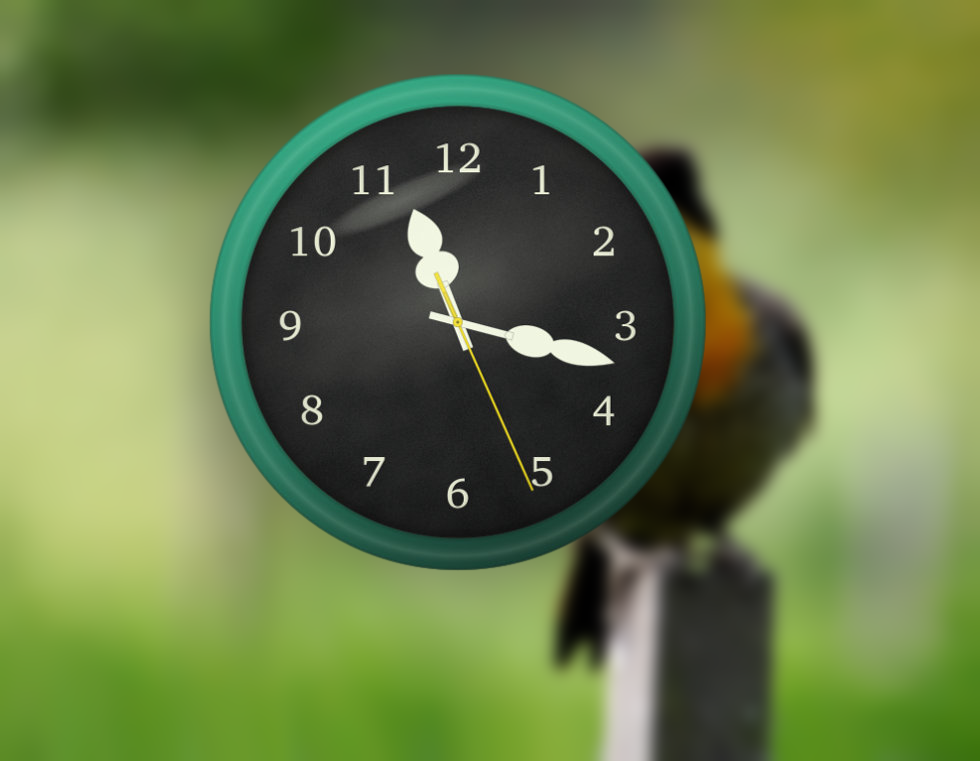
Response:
11.17.26
